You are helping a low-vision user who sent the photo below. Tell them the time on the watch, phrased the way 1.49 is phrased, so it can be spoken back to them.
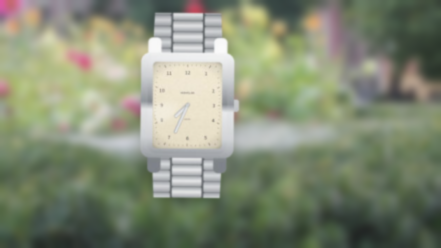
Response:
7.34
